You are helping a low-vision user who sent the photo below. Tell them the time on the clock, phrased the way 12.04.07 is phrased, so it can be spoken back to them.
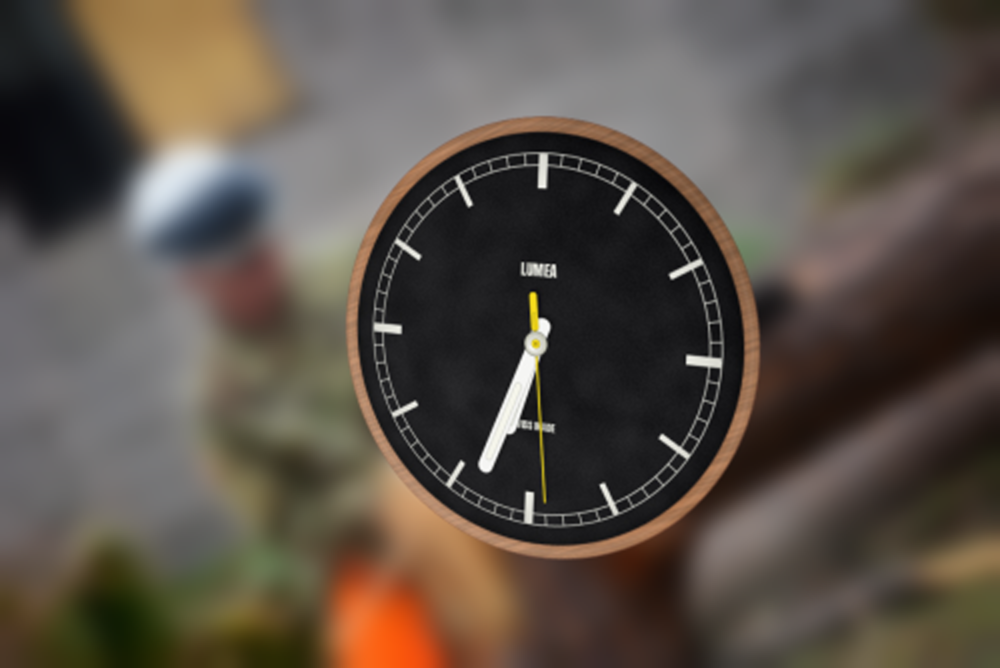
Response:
6.33.29
